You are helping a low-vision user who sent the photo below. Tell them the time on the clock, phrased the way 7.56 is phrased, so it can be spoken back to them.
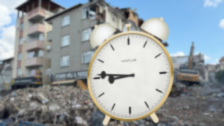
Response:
8.46
